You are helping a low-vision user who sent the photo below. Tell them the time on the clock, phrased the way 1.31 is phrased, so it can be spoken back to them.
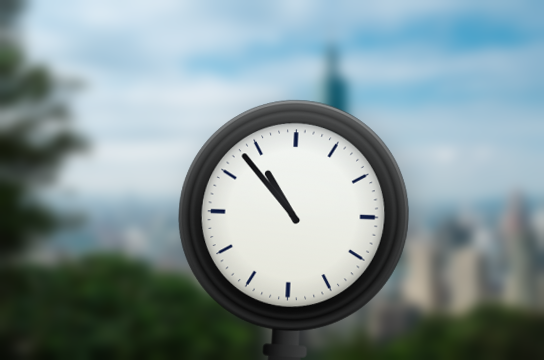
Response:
10.53
